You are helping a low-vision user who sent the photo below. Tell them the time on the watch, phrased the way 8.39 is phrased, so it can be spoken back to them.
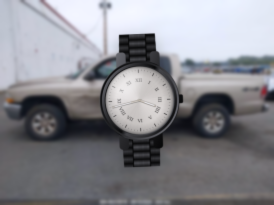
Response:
3.43
